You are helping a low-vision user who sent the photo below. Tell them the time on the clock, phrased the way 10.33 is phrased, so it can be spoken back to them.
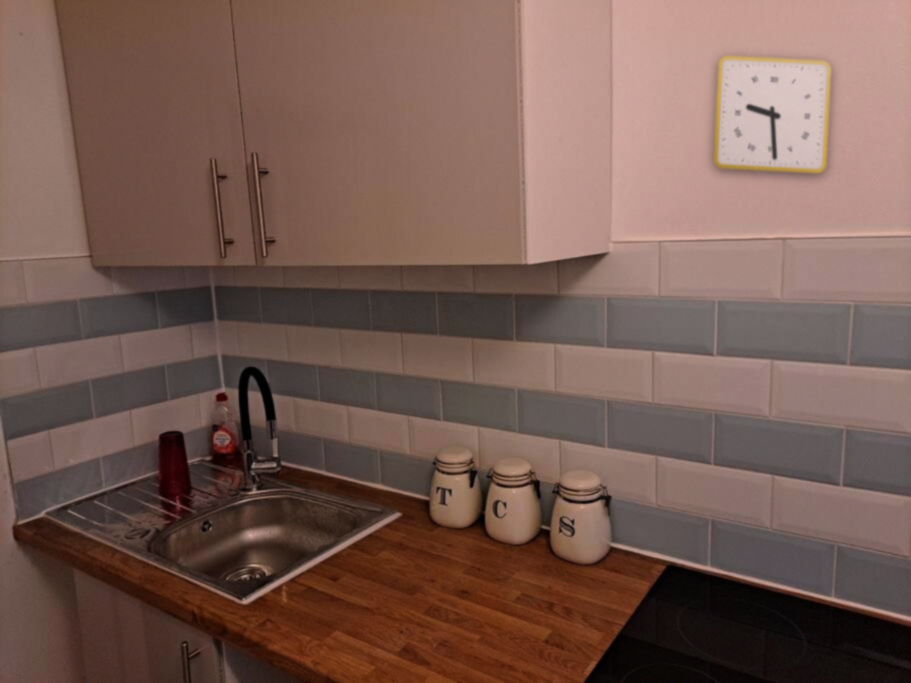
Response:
9.29
